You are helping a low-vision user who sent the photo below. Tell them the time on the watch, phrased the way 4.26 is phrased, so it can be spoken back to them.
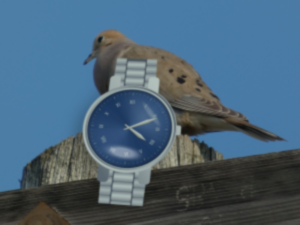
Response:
4.11
